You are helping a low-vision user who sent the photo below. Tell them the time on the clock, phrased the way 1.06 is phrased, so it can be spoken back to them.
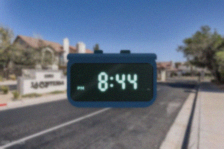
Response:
8.44
